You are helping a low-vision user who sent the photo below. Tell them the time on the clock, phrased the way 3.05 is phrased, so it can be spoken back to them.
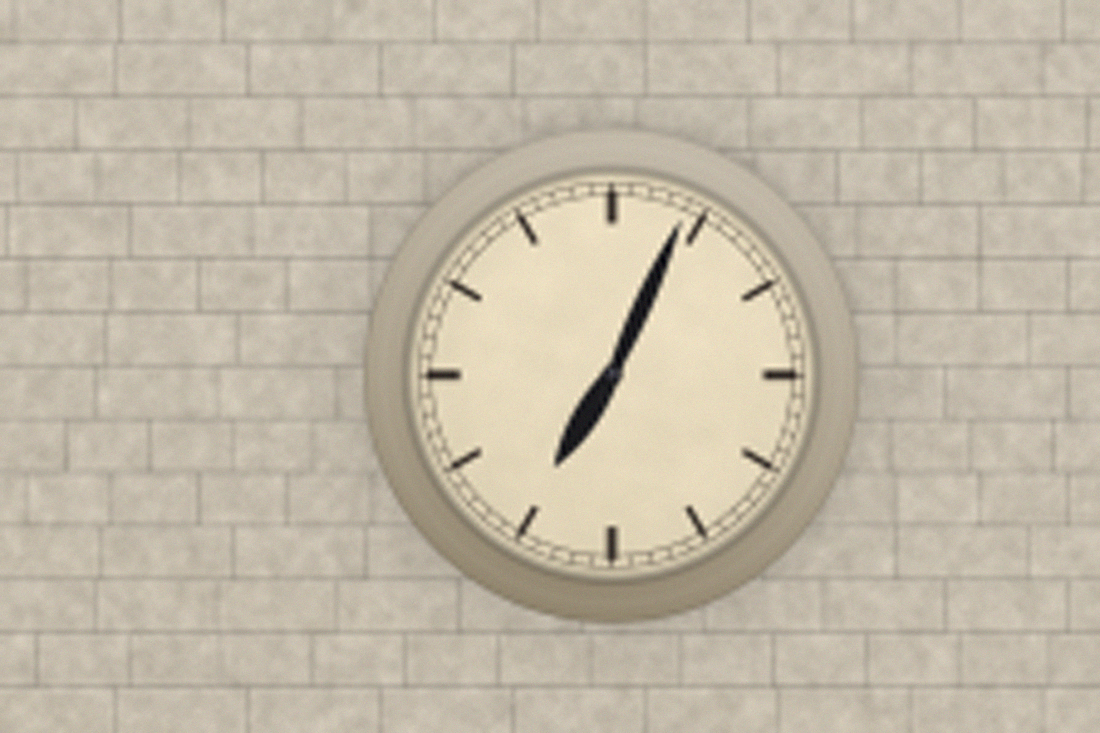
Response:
7.04
